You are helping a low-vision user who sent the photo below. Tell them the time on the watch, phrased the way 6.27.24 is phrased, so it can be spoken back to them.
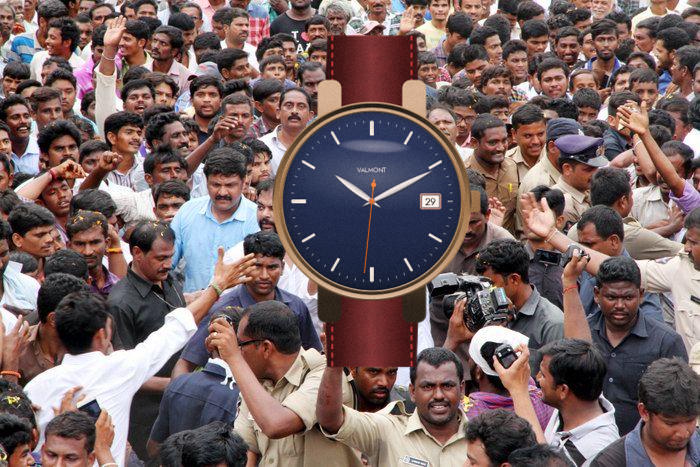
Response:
10.10.31
